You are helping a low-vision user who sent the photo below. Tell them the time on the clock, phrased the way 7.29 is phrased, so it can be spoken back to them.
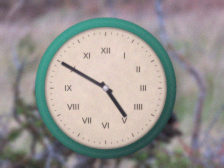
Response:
4.50
